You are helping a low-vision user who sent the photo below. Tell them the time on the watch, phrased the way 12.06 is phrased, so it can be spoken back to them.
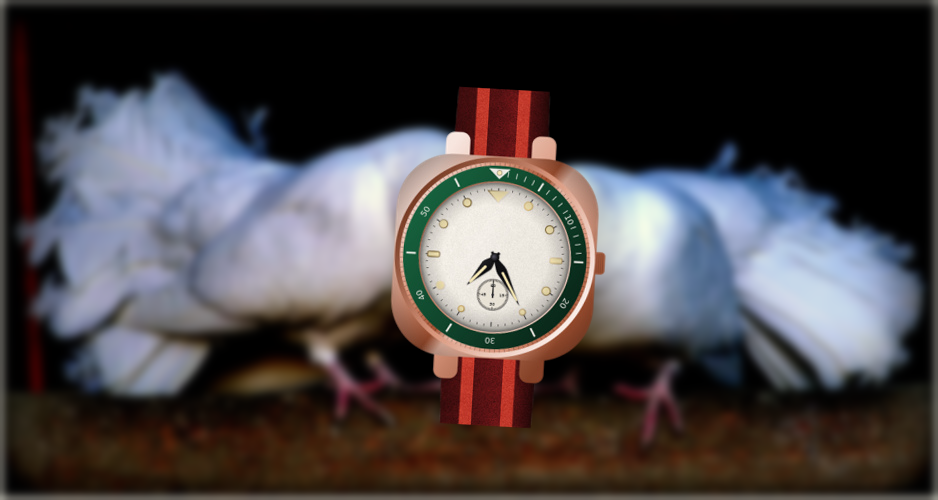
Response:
7.25
